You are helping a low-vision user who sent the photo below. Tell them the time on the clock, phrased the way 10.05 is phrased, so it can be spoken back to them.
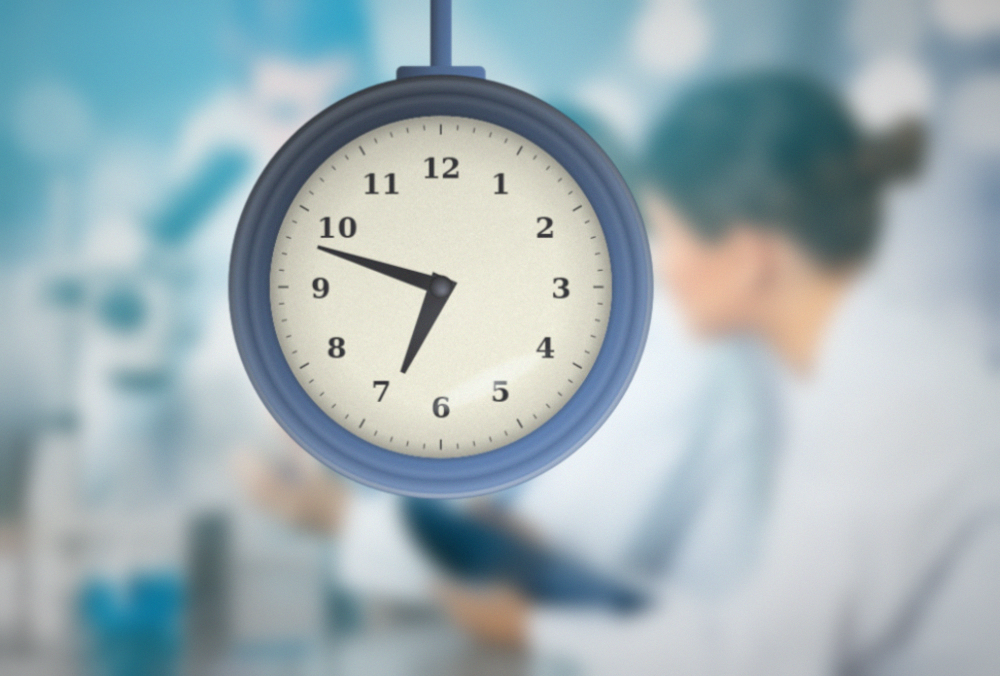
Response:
6.48
